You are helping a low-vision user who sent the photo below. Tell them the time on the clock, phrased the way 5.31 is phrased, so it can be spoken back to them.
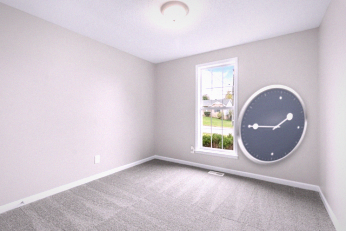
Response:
1.45
